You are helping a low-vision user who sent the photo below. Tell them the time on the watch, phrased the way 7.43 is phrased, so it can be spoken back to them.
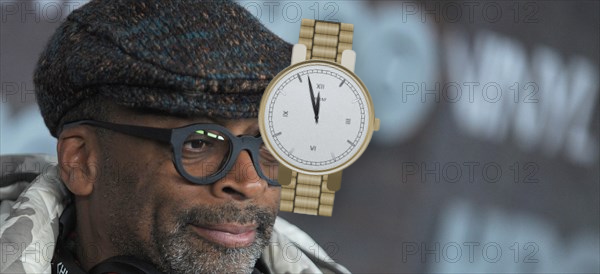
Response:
11.57
